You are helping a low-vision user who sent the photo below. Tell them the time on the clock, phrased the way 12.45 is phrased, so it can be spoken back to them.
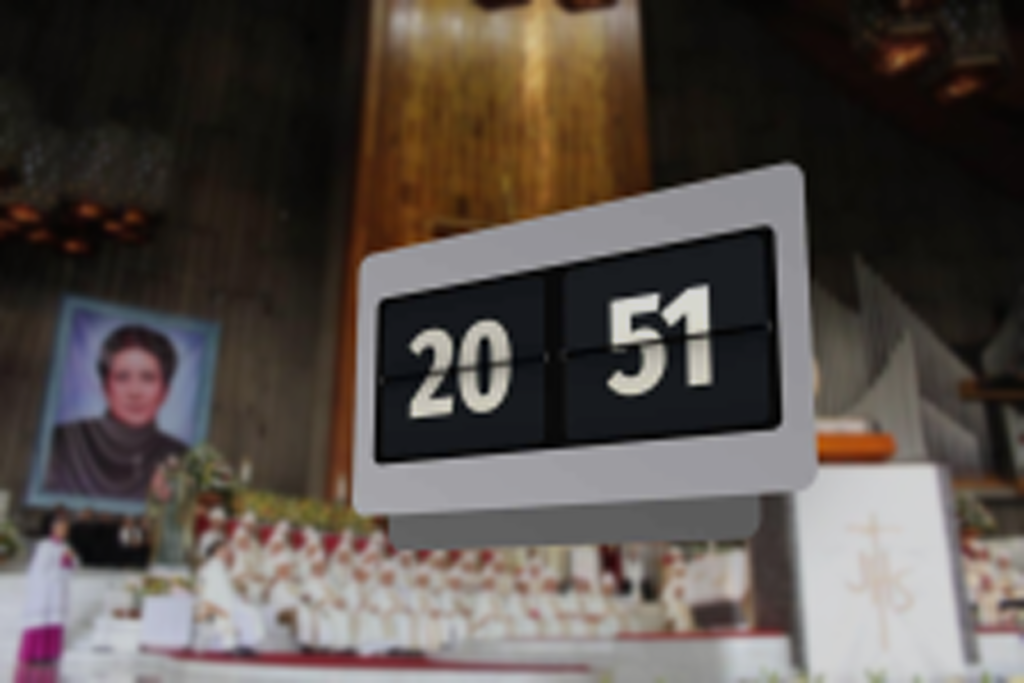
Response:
20.51
